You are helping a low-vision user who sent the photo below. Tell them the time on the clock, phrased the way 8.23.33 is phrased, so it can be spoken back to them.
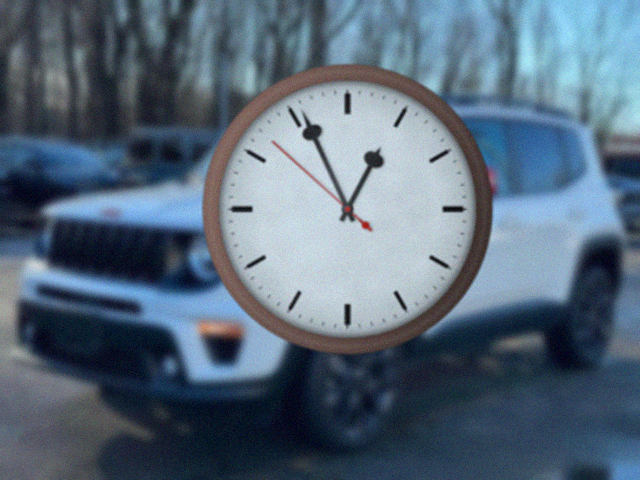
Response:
12.55.52
